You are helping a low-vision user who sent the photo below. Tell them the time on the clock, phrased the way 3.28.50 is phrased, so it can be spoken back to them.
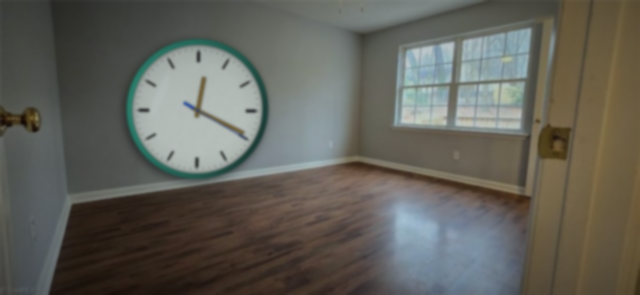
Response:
12.19.20
